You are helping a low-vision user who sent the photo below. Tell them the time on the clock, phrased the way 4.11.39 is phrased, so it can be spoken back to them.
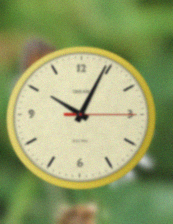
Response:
10.04.15
